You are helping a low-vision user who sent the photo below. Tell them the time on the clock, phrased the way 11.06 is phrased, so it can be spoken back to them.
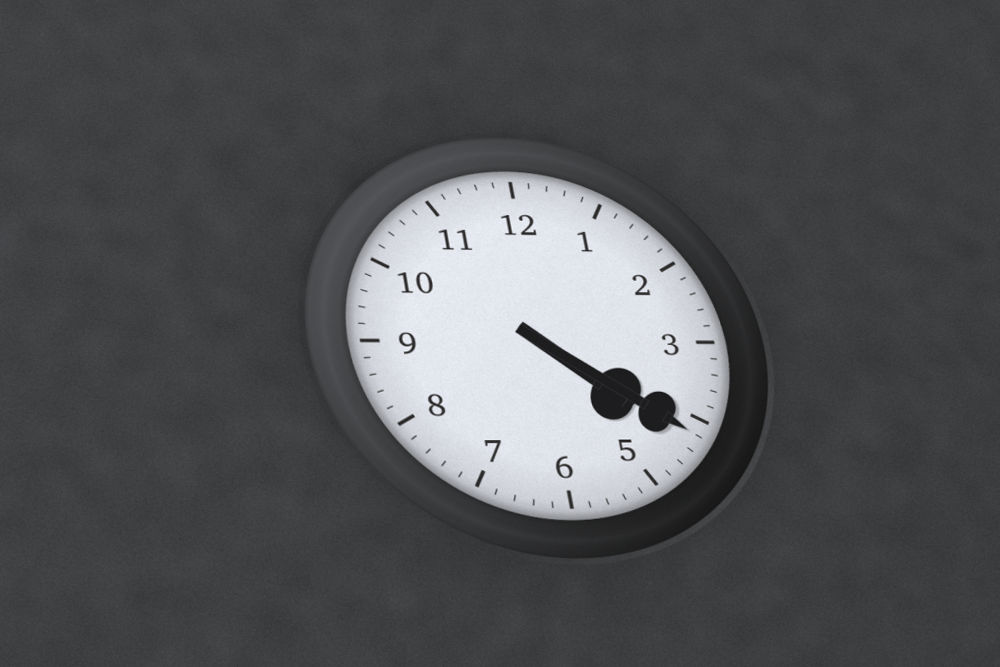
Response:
4.21
